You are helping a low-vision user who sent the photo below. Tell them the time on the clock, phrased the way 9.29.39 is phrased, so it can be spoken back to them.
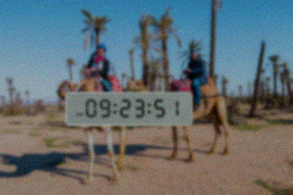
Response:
9.23.51
